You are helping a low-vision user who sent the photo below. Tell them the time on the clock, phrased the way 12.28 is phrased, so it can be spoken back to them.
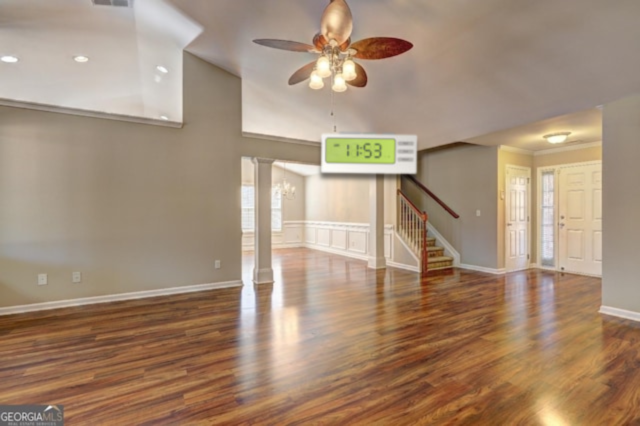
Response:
11.53
